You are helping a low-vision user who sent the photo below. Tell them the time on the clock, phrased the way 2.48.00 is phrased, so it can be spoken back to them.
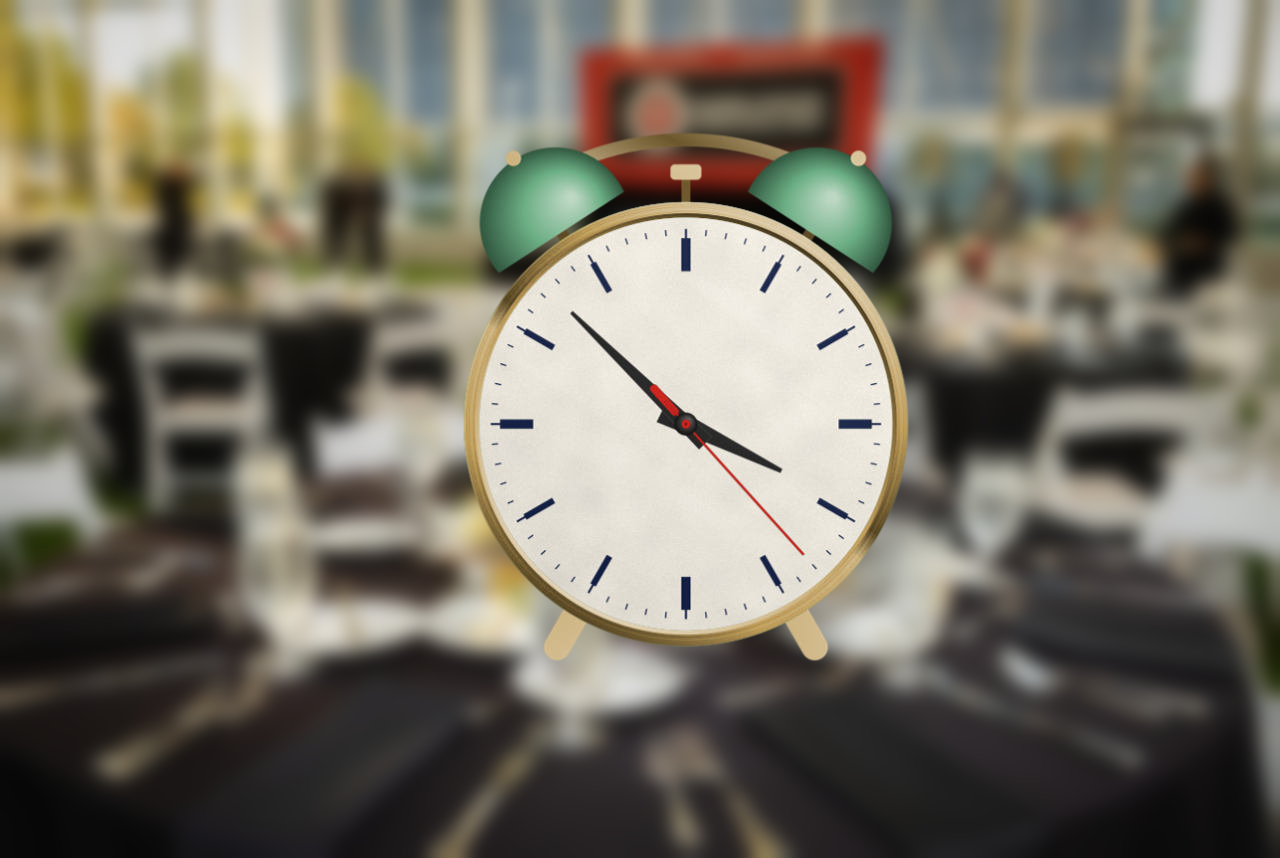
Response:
3.52.23
